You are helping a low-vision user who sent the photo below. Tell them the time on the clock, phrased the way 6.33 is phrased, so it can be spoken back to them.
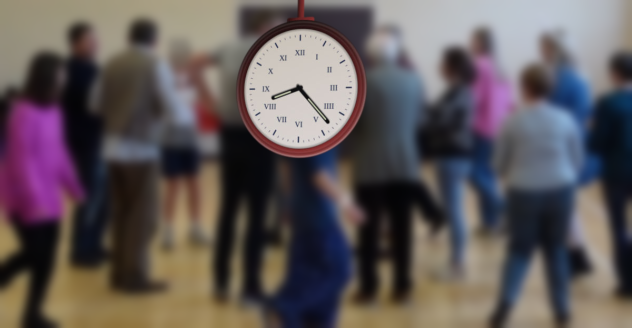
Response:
8.23
